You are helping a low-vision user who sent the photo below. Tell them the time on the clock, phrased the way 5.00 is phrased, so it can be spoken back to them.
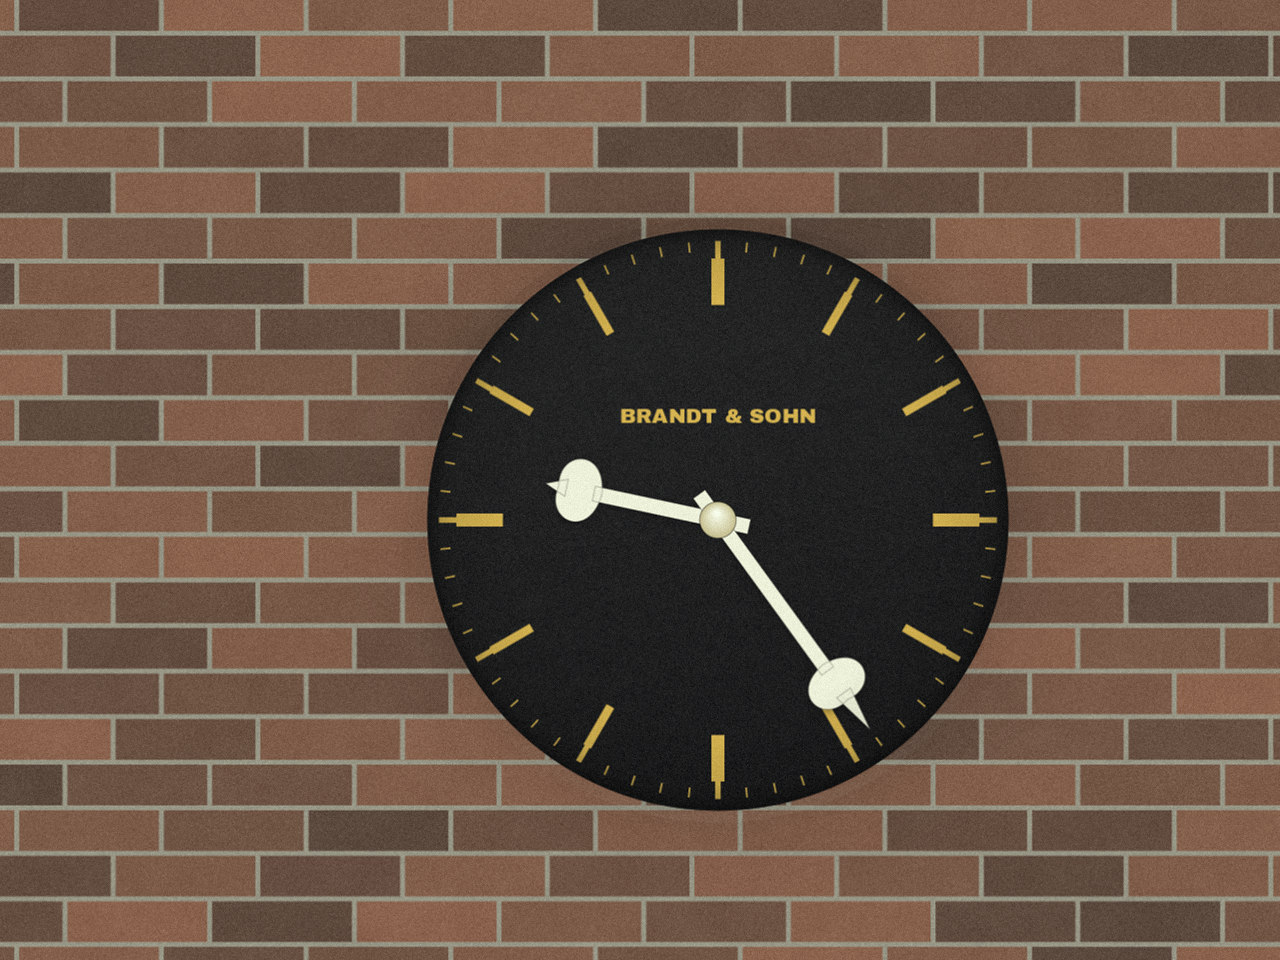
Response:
9.24
